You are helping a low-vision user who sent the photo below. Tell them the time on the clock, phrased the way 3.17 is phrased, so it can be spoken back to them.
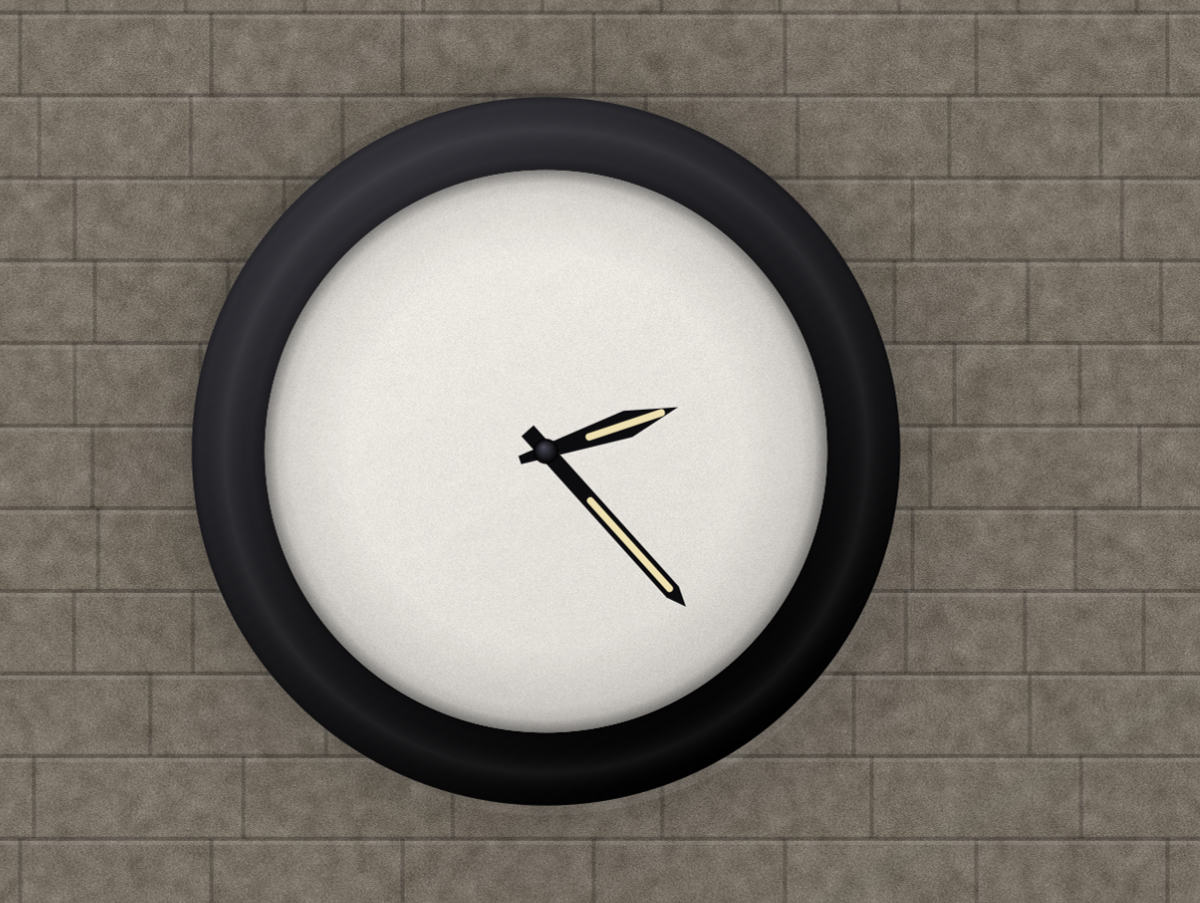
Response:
2.23
